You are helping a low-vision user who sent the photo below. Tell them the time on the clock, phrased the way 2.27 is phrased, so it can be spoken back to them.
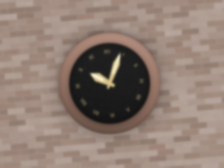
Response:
10.04
